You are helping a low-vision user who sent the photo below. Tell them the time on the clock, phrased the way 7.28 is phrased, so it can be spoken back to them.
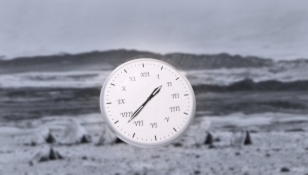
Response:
1.38
